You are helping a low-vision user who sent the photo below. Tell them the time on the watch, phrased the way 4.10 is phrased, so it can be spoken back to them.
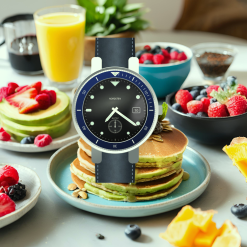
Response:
7.21
